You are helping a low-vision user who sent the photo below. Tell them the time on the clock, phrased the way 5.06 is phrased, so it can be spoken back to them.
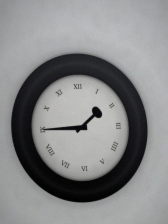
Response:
1.45
